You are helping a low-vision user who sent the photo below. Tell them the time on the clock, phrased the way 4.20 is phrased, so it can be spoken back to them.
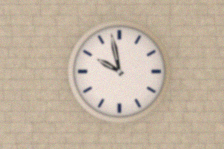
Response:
9.58
